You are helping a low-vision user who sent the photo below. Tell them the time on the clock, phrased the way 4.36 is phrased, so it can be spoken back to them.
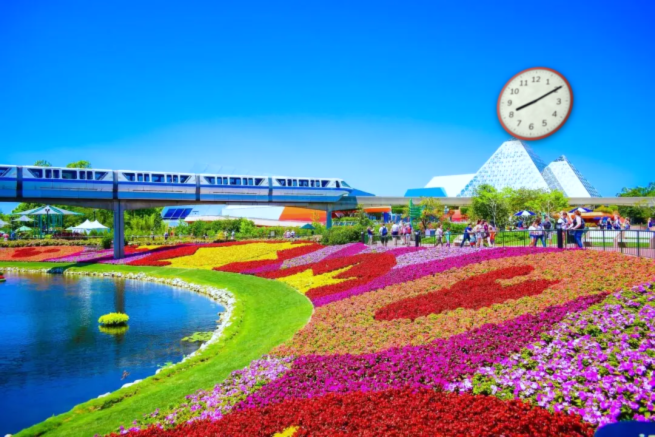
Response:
8.10
